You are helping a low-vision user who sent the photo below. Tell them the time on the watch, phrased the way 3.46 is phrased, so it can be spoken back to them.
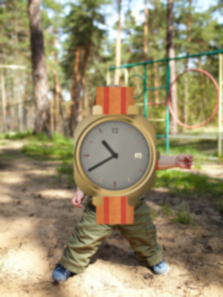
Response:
10.40
